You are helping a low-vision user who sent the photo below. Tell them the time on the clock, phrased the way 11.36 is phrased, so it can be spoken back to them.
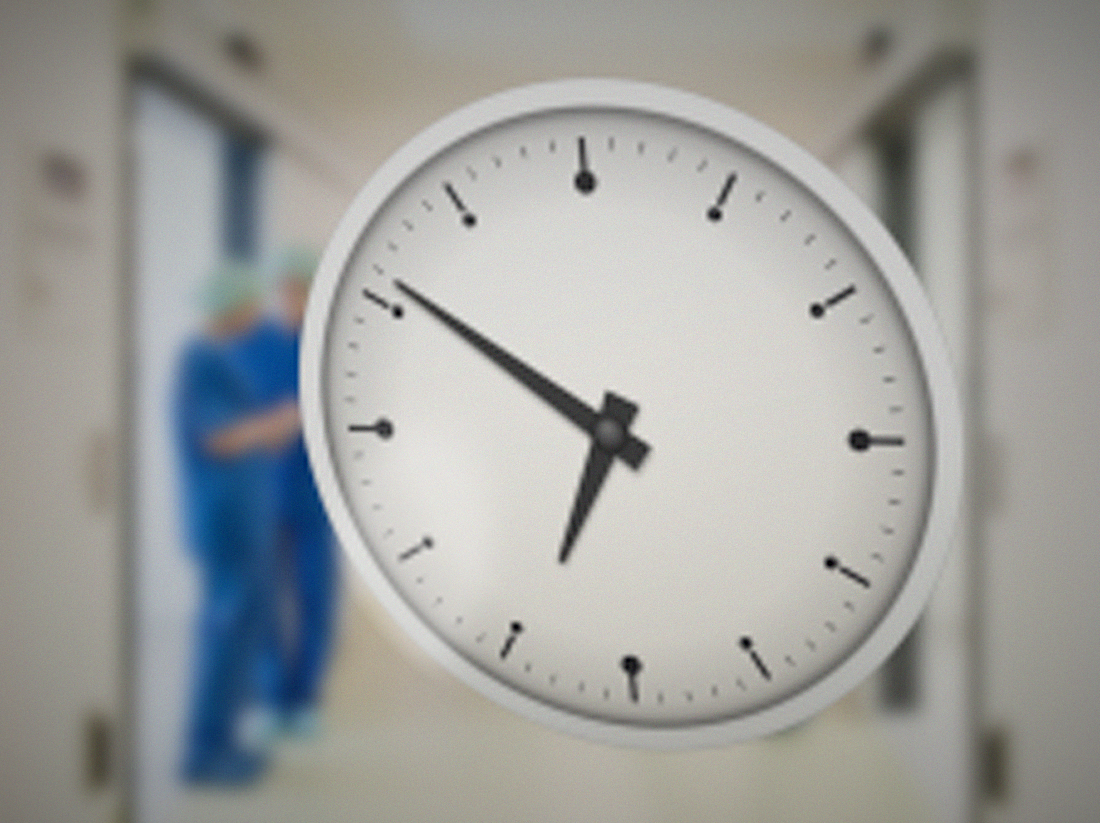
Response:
6.51
